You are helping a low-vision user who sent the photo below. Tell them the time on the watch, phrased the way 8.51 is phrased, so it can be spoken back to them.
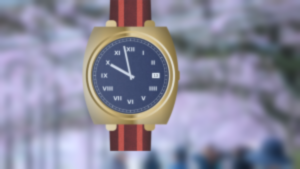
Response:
9.58
